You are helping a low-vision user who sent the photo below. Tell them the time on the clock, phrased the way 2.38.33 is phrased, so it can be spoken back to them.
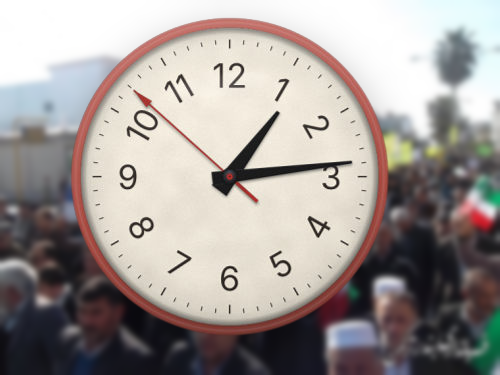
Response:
1.13.52
